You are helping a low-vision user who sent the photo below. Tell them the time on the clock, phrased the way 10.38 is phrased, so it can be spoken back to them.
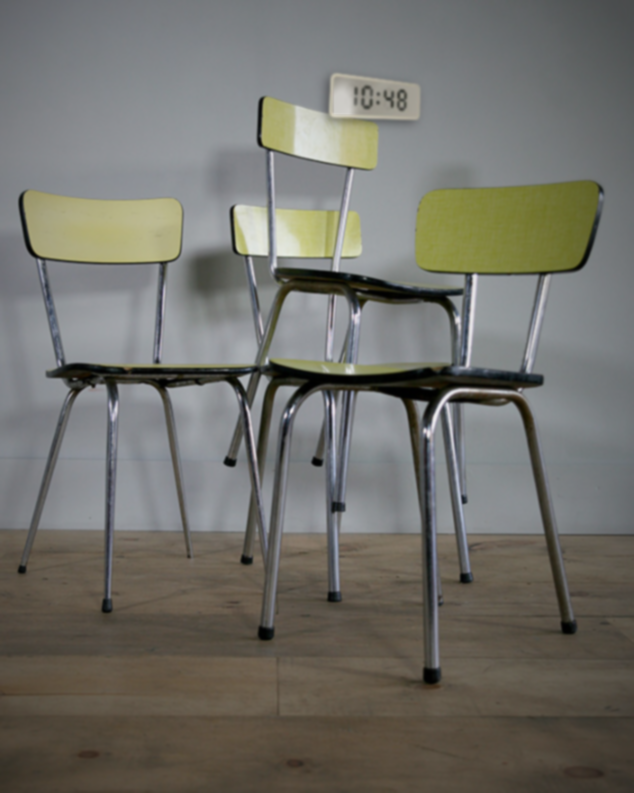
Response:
10.48
